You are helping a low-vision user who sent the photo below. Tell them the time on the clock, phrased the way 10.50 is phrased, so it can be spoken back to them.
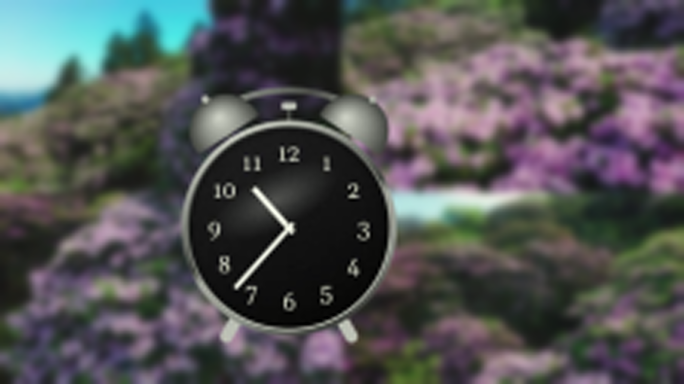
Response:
10.37
